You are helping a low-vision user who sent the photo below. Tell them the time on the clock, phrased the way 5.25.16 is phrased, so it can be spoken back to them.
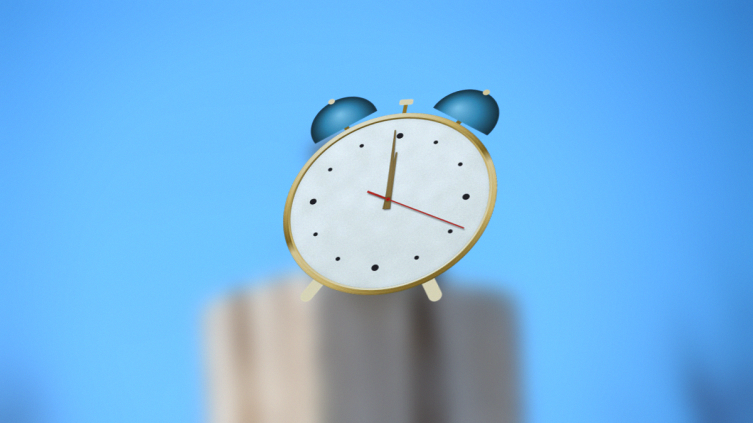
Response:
11.59.19
